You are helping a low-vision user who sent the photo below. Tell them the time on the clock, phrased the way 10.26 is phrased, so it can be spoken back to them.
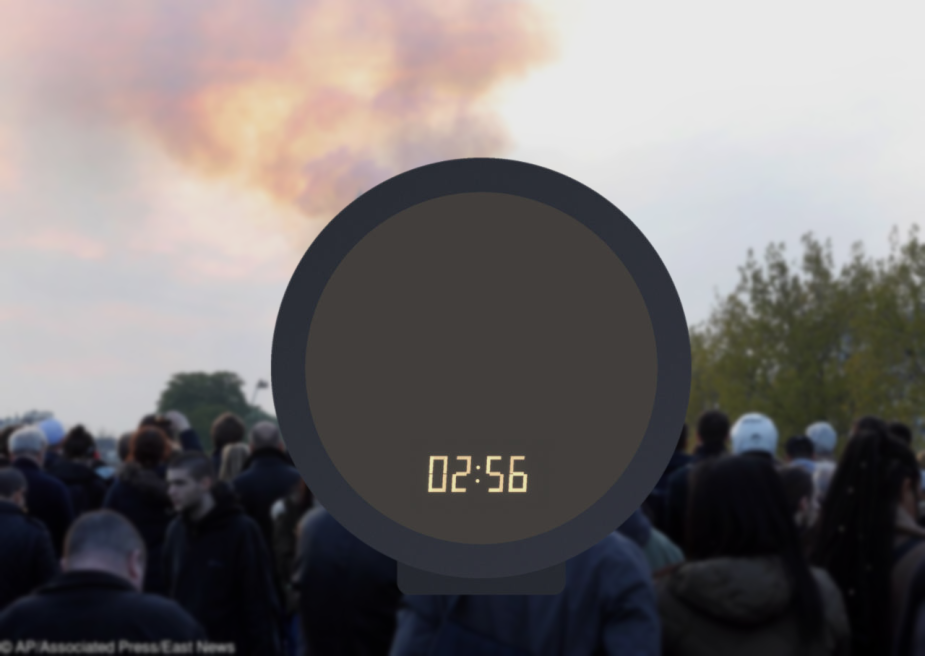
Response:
2.56
